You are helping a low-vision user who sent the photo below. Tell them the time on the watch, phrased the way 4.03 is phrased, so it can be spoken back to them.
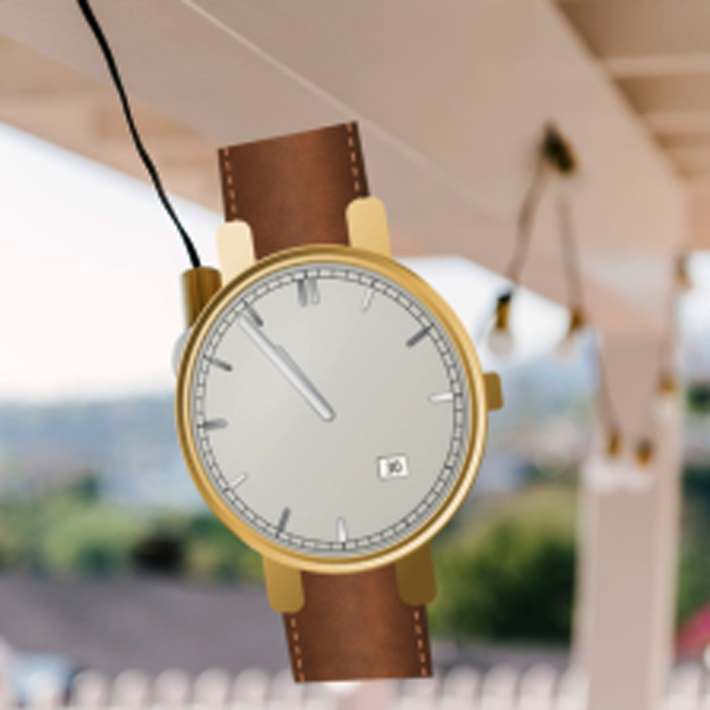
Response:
10.54
